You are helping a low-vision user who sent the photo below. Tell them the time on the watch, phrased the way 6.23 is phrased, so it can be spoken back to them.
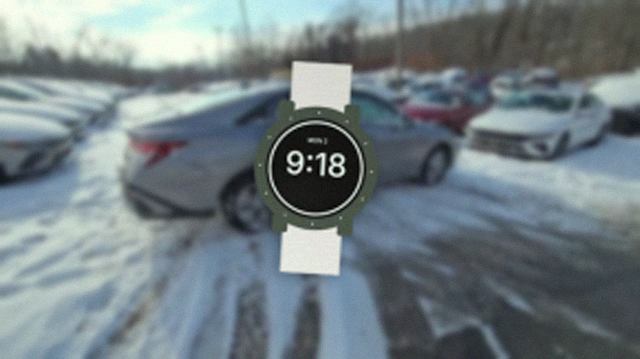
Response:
9.18
